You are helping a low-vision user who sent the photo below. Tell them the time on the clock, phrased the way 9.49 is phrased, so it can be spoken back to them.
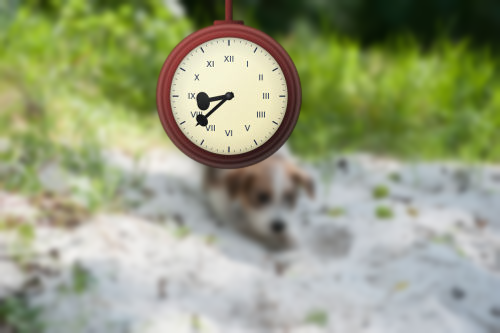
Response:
8.38
